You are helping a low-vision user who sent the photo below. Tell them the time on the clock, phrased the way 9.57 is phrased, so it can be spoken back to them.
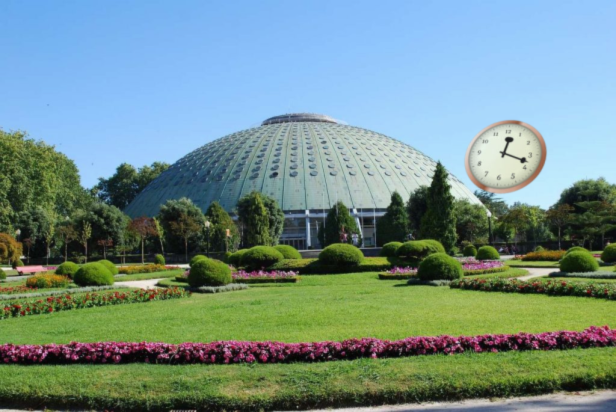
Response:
12.18
